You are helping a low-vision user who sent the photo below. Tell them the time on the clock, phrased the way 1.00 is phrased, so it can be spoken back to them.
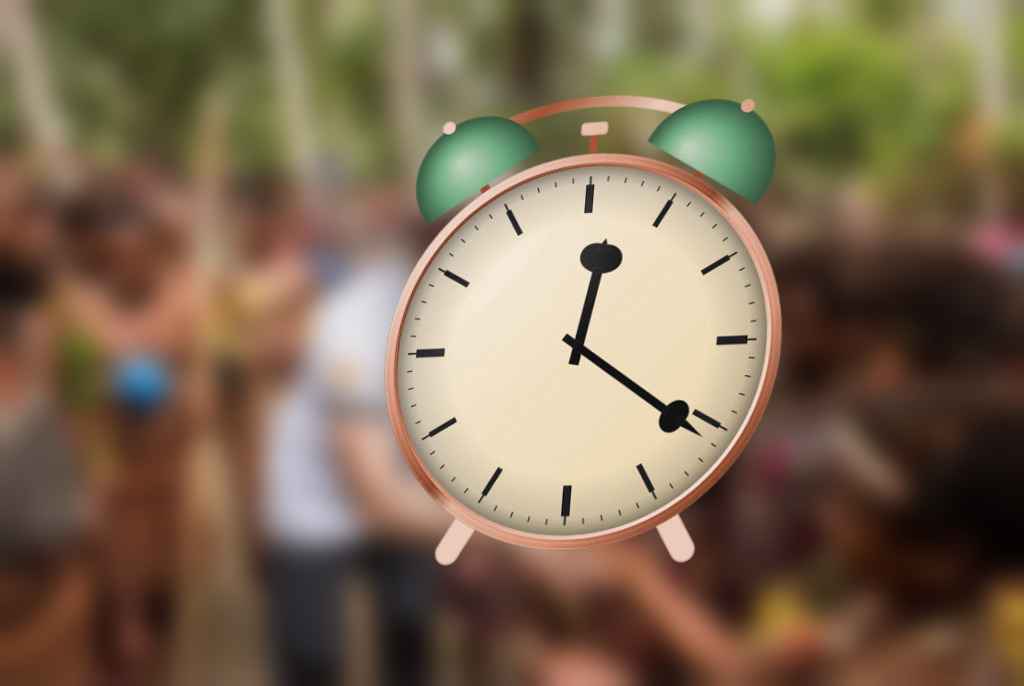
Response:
12.21
